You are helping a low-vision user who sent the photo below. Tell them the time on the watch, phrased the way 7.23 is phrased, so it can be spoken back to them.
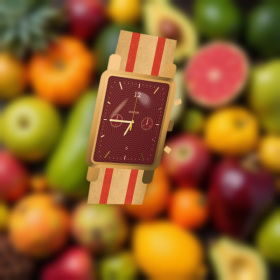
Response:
6.45
